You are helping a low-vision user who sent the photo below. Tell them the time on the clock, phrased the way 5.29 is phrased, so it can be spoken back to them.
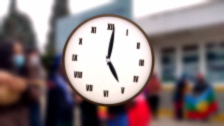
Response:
5.01
